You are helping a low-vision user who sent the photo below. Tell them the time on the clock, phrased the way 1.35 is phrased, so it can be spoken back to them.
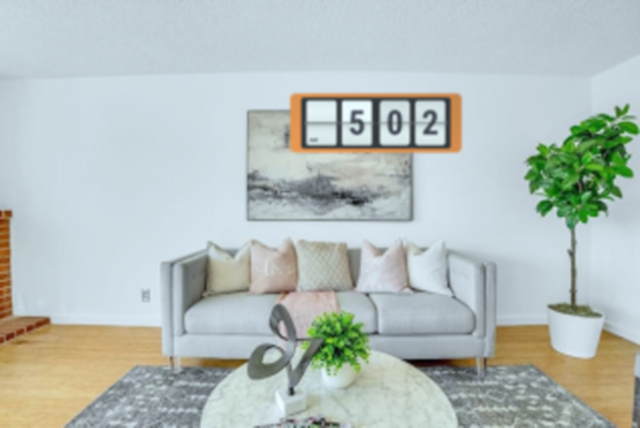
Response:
5.02
